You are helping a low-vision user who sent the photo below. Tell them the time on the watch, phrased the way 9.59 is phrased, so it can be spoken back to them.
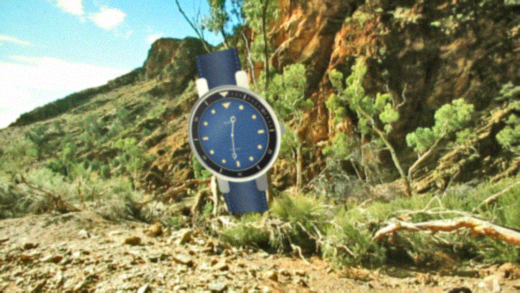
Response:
12.31
